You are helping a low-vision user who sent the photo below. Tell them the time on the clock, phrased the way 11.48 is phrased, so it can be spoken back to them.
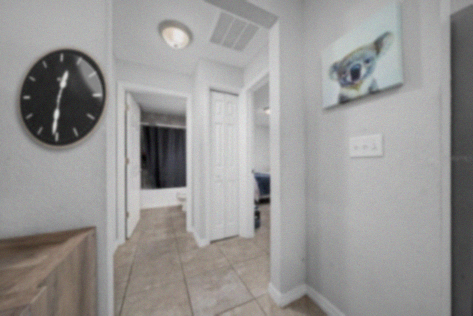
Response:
12.31
